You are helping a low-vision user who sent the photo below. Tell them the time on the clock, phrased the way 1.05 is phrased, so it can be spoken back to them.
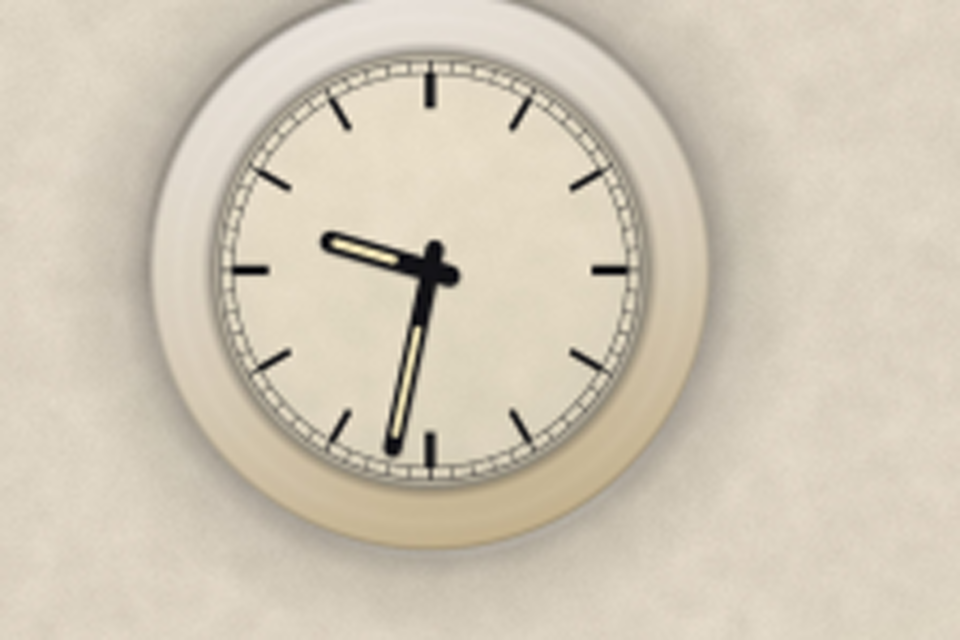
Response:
9.32
